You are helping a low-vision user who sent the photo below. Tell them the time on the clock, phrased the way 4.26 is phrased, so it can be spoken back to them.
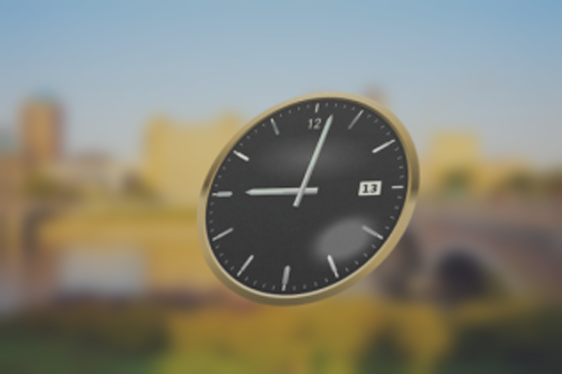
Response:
9.02
